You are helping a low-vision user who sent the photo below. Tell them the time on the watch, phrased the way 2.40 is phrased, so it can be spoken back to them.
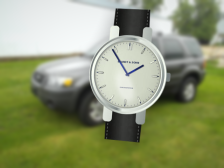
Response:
1.54
